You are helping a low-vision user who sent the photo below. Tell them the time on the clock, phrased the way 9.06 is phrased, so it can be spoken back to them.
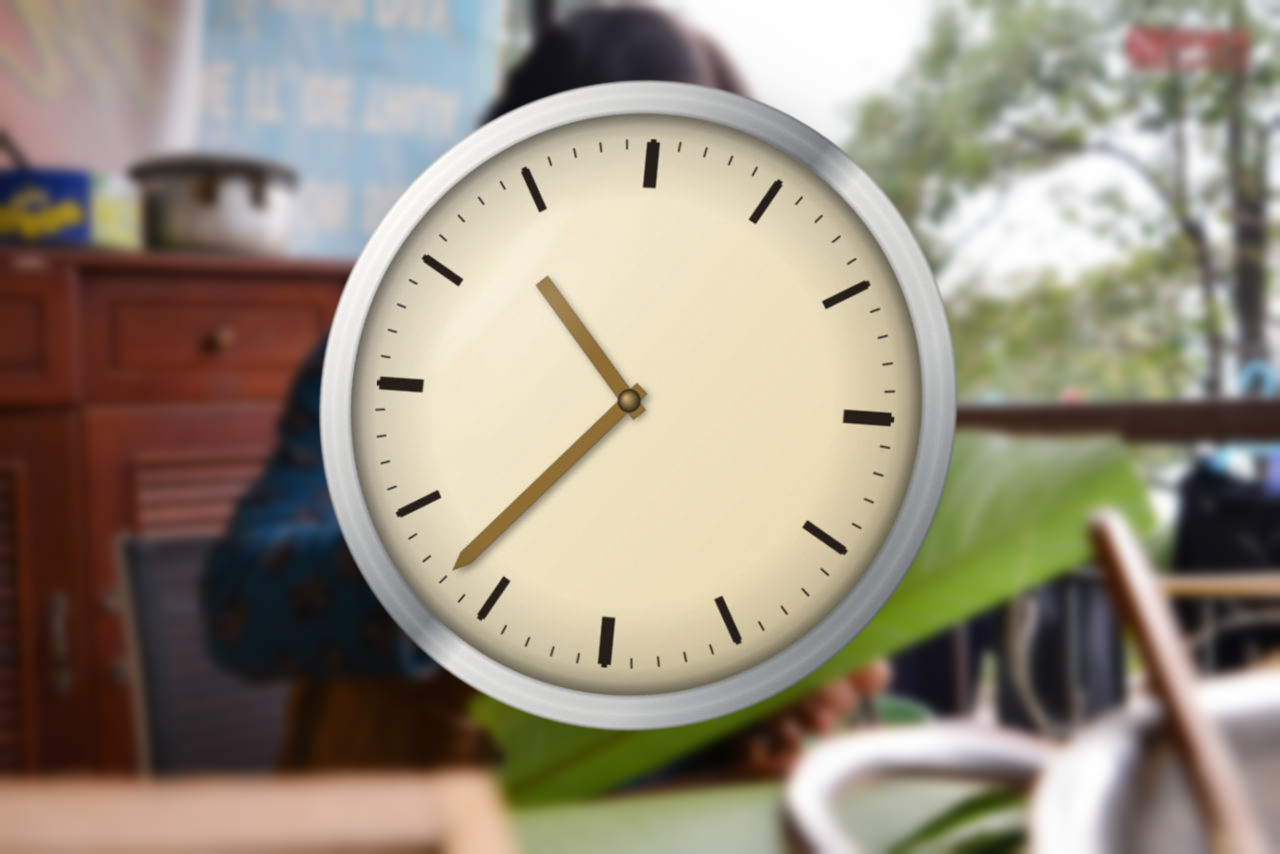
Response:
10.37
